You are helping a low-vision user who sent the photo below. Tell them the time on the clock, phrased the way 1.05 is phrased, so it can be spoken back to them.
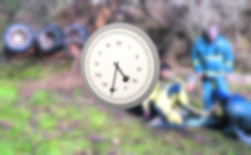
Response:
4.31
